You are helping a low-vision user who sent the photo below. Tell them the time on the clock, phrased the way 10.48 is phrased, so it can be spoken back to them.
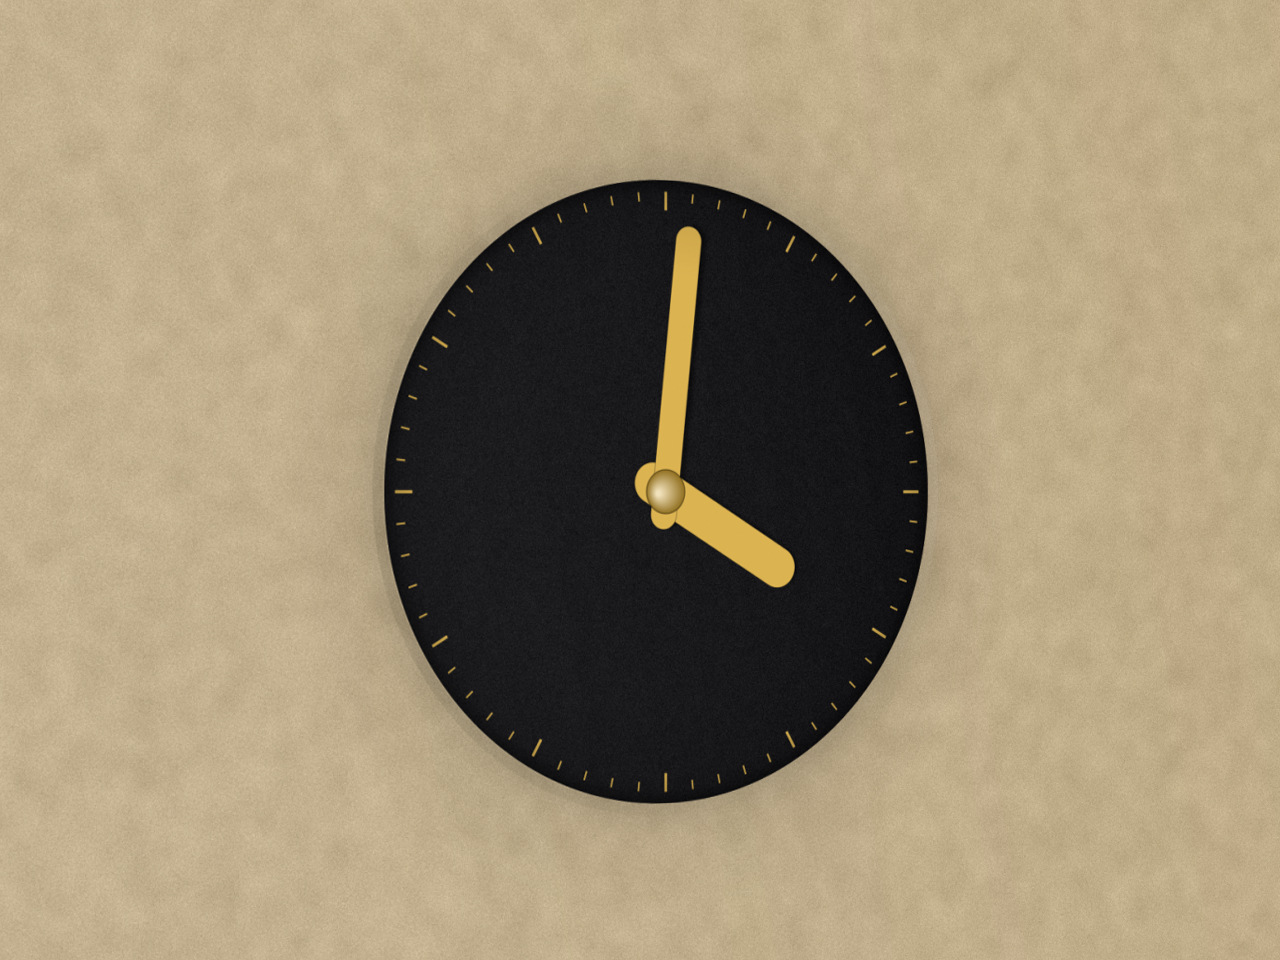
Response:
4.01
